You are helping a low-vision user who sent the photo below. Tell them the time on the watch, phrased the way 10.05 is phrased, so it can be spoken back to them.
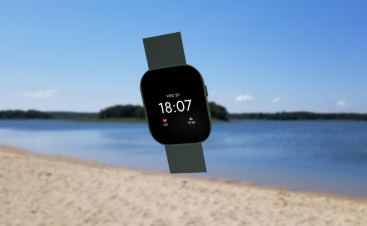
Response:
18.07
